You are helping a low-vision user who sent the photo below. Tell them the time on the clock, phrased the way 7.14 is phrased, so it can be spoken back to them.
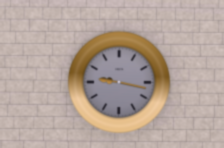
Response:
9.17
